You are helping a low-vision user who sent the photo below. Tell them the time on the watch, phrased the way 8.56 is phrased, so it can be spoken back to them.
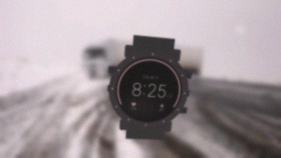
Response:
8.25
